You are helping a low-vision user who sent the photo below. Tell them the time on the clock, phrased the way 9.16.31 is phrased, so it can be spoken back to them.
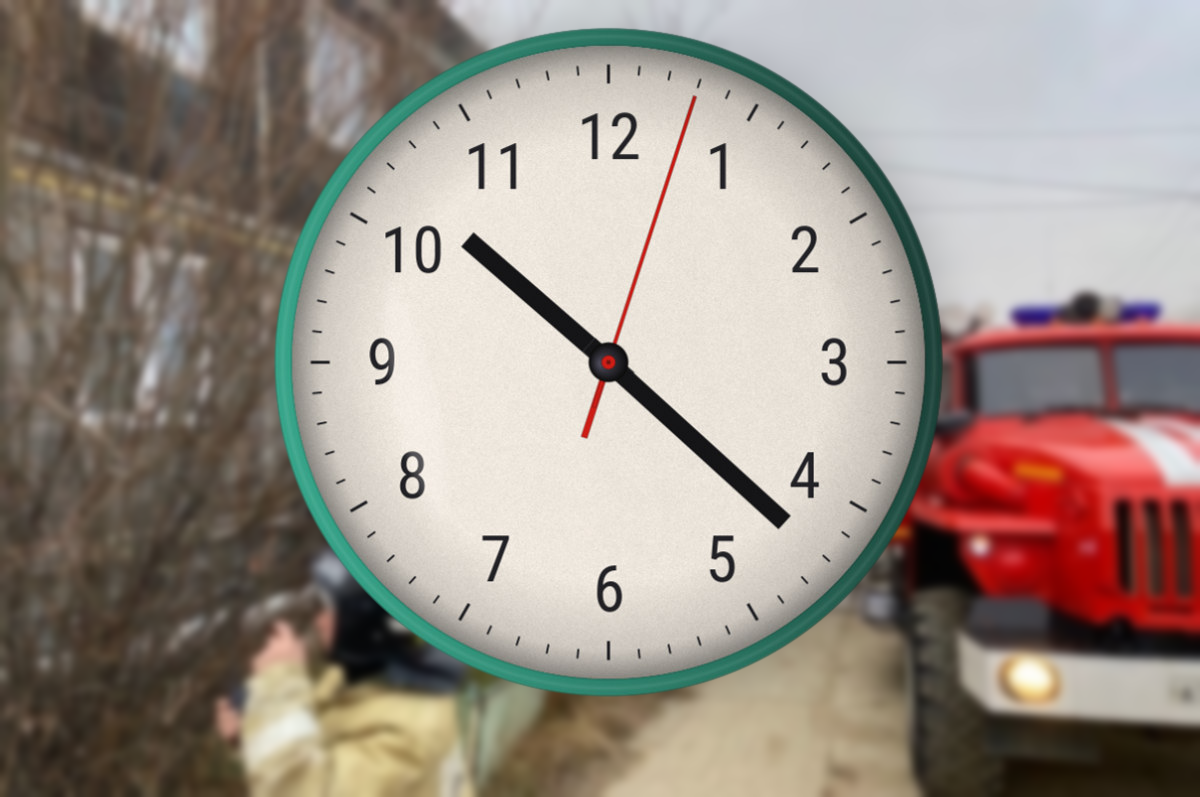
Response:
10.22.03
